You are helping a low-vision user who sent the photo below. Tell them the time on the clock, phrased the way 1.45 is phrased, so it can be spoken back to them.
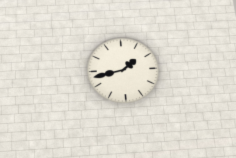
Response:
1.43
